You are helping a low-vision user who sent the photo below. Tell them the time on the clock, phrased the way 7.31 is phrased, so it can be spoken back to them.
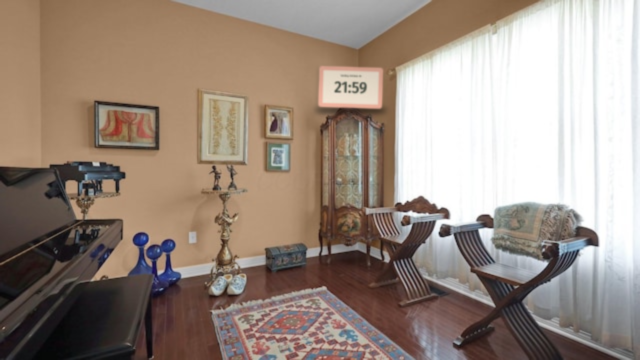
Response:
21.59
